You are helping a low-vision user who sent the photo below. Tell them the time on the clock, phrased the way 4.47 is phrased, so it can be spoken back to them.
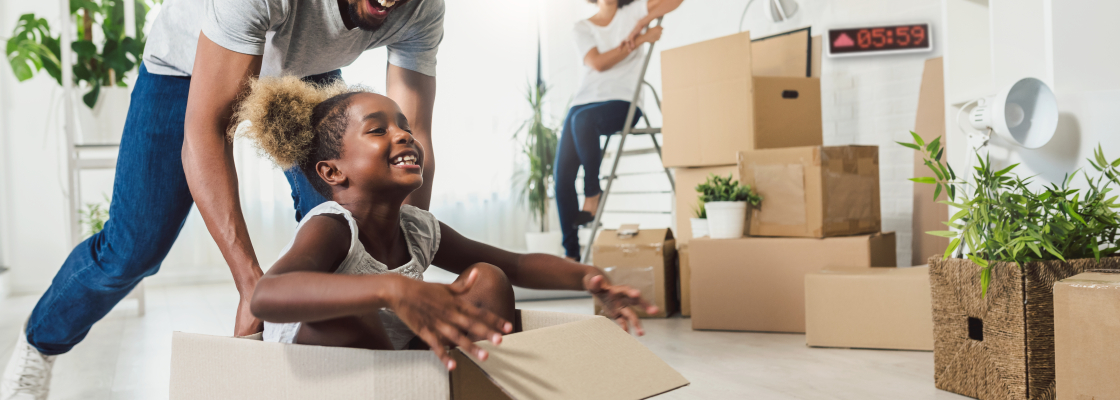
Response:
5.59
